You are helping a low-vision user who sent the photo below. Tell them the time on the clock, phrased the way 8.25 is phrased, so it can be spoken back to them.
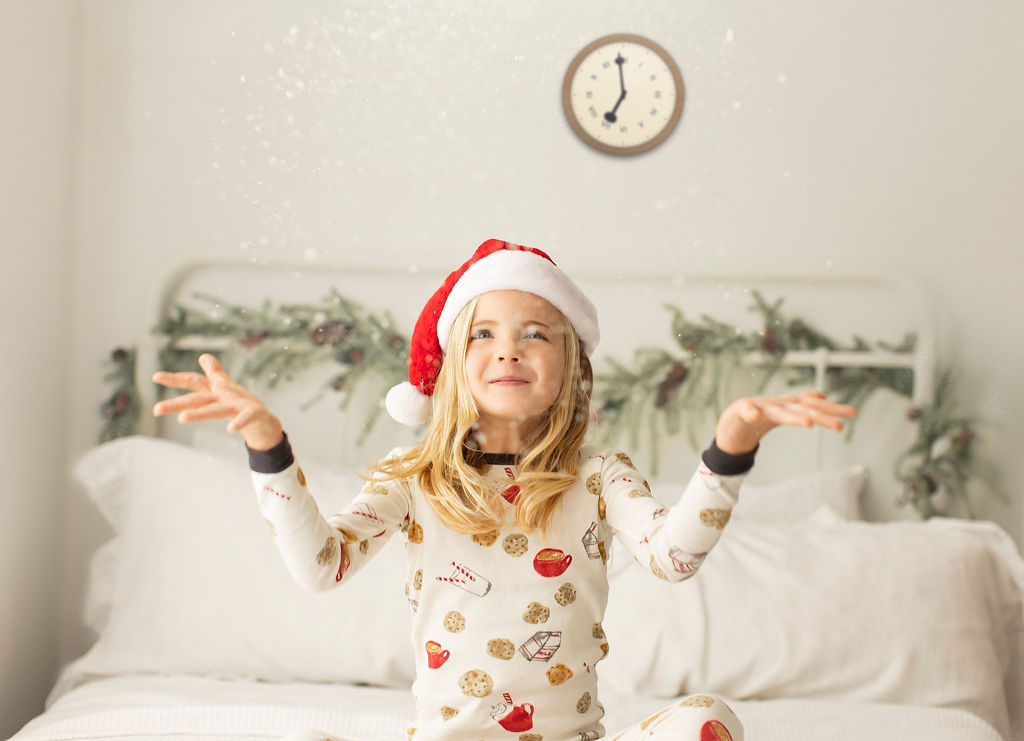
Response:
6.59
